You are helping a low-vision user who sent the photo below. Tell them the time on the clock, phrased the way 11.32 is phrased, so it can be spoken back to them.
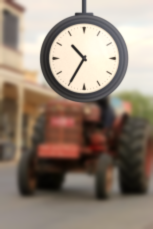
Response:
10.35
